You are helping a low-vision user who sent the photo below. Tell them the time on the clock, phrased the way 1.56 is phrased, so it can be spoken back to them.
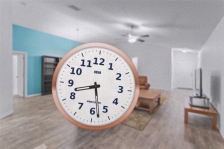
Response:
8.28
